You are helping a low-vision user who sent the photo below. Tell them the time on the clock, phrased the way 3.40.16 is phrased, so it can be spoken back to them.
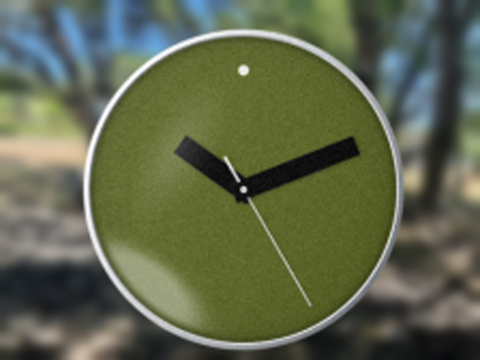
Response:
10.11.25
